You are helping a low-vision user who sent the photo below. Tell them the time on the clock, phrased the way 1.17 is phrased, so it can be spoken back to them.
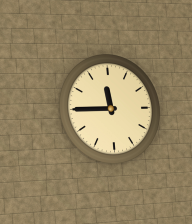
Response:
11.45
